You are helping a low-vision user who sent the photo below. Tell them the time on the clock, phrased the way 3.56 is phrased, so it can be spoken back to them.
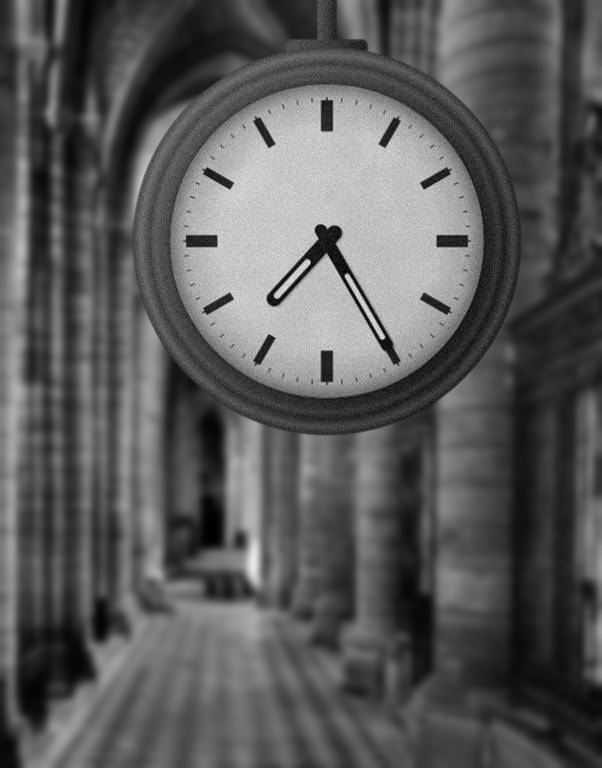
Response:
7.25
